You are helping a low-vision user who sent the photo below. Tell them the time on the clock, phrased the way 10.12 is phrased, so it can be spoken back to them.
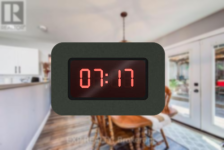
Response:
7.17
